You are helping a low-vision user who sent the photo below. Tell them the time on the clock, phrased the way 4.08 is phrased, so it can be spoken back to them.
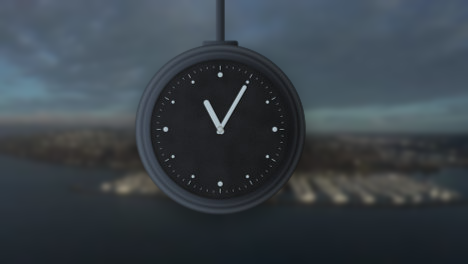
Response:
11.05
